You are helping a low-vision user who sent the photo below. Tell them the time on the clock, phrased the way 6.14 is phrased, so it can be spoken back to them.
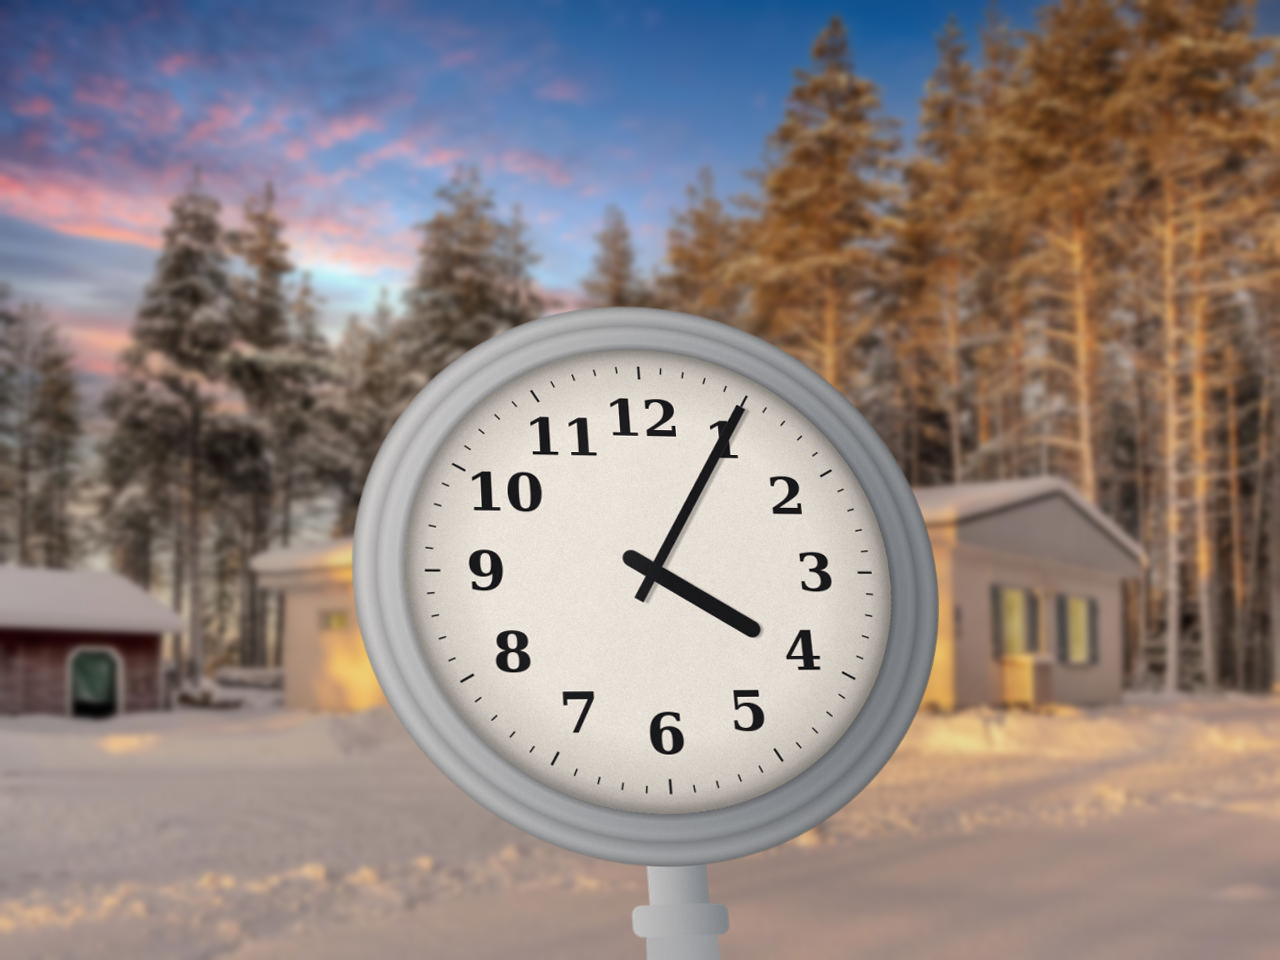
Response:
4.05
